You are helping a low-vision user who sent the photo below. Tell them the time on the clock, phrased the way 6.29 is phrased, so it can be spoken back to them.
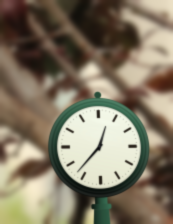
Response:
12.37
